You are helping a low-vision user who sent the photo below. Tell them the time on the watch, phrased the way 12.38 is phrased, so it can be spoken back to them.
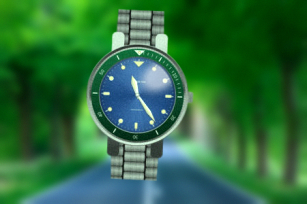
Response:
11.24
